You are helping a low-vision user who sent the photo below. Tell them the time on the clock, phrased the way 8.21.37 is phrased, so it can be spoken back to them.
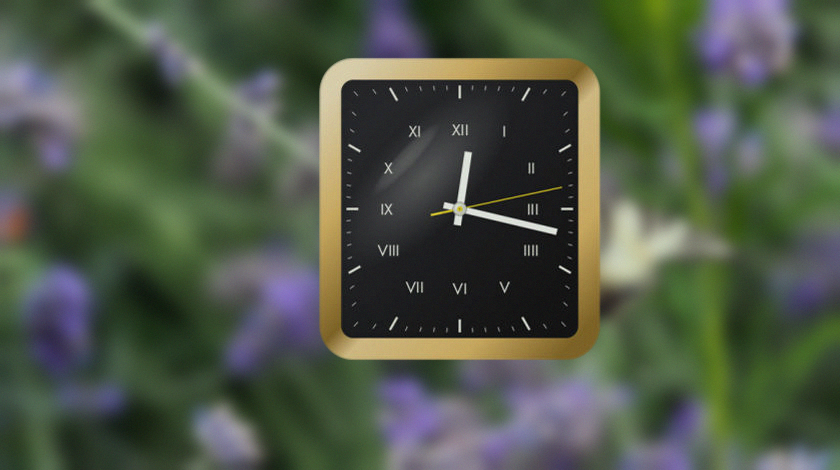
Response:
12.17.13
